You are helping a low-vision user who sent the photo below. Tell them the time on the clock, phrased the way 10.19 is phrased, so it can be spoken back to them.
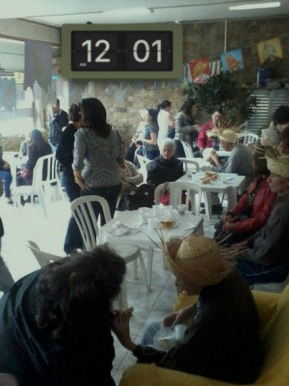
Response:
12.01
